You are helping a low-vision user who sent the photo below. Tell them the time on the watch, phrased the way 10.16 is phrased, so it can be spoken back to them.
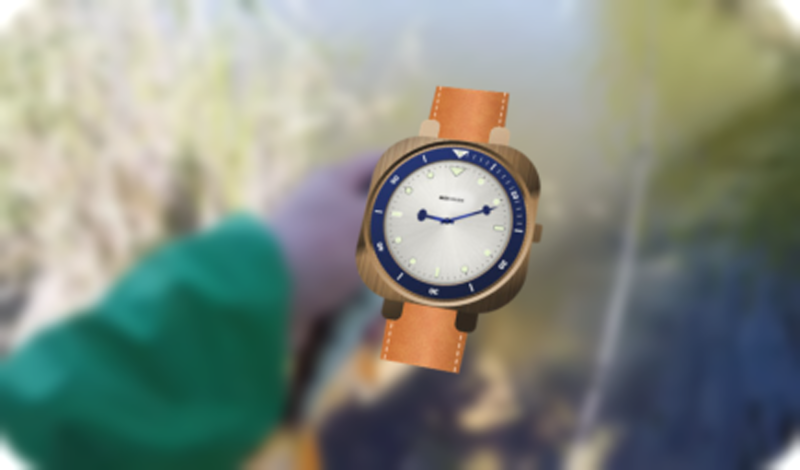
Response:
9.11
